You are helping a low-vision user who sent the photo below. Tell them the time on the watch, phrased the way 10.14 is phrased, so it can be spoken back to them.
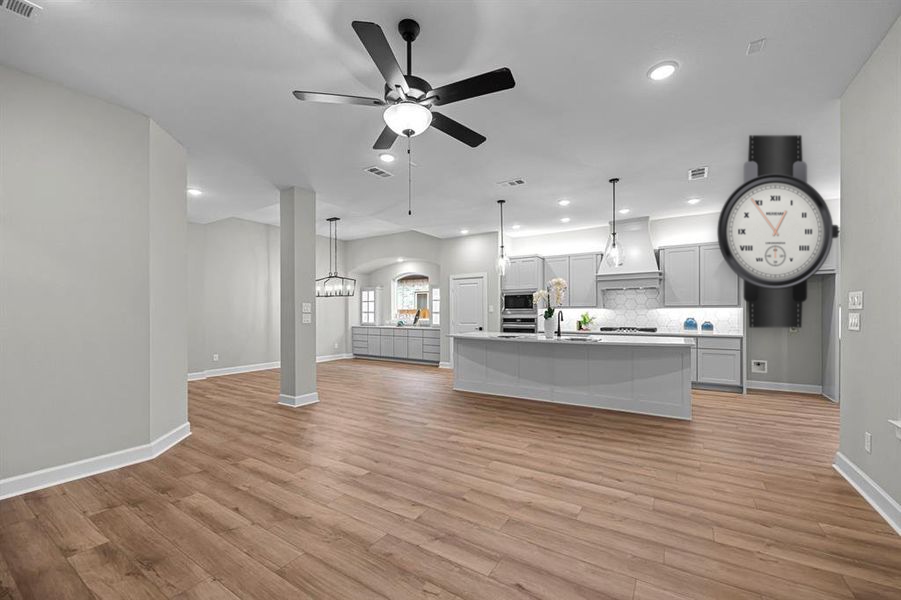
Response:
12.54
